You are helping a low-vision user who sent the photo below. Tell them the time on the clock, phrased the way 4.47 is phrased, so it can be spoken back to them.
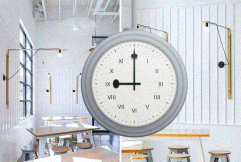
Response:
9.00
